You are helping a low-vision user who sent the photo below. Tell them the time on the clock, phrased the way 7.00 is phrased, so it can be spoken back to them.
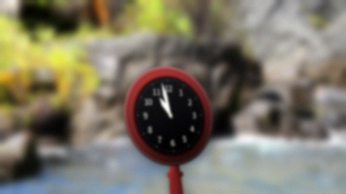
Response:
10.58
